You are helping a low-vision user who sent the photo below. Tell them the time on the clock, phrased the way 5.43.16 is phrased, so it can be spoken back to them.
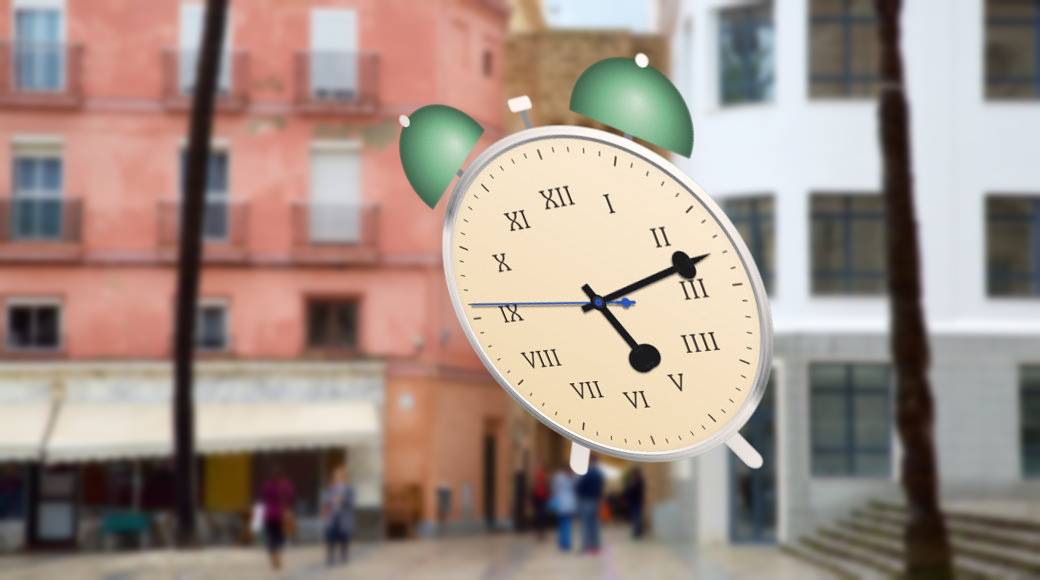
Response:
5.12.46
